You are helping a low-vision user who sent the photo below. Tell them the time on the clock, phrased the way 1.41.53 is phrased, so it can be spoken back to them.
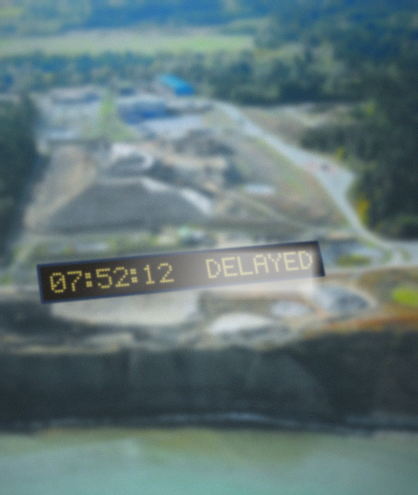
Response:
7.52.12
